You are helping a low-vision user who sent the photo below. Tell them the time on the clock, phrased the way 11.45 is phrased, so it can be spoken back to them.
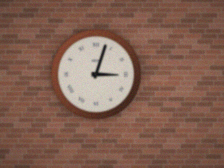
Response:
3.03
